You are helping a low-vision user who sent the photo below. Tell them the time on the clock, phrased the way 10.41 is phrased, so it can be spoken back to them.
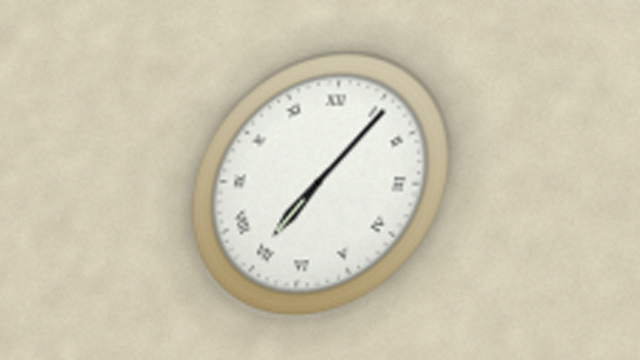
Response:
7.06
